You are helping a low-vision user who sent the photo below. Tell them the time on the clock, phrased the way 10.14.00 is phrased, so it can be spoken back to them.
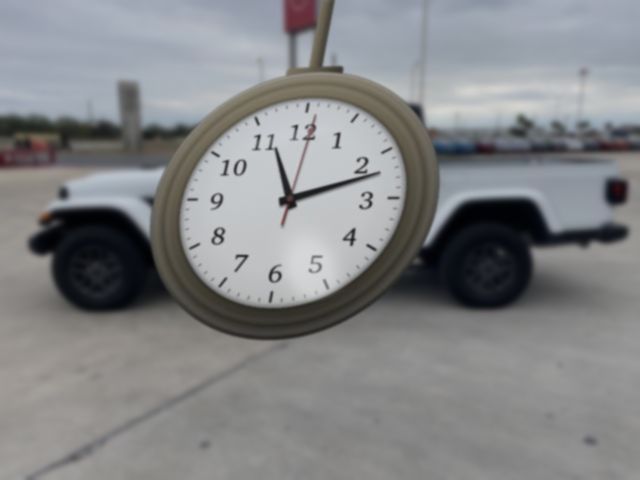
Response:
11.12.01
